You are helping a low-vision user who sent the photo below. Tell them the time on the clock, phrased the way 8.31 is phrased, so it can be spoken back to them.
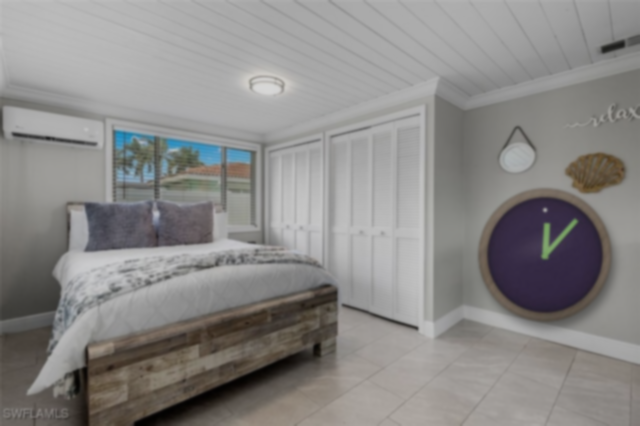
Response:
12.07
